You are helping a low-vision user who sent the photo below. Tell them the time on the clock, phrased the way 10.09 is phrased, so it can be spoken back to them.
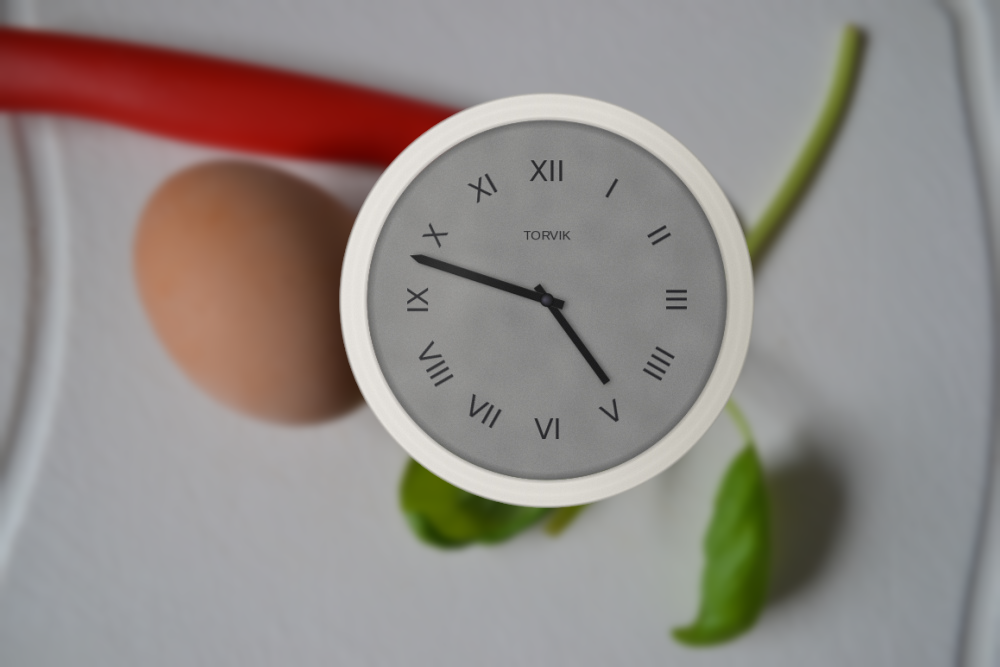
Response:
4.48
